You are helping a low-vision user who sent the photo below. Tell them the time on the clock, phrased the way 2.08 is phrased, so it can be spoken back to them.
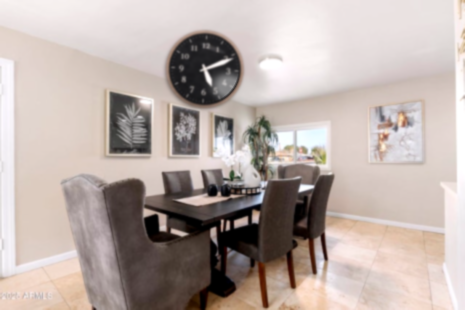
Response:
5.11
